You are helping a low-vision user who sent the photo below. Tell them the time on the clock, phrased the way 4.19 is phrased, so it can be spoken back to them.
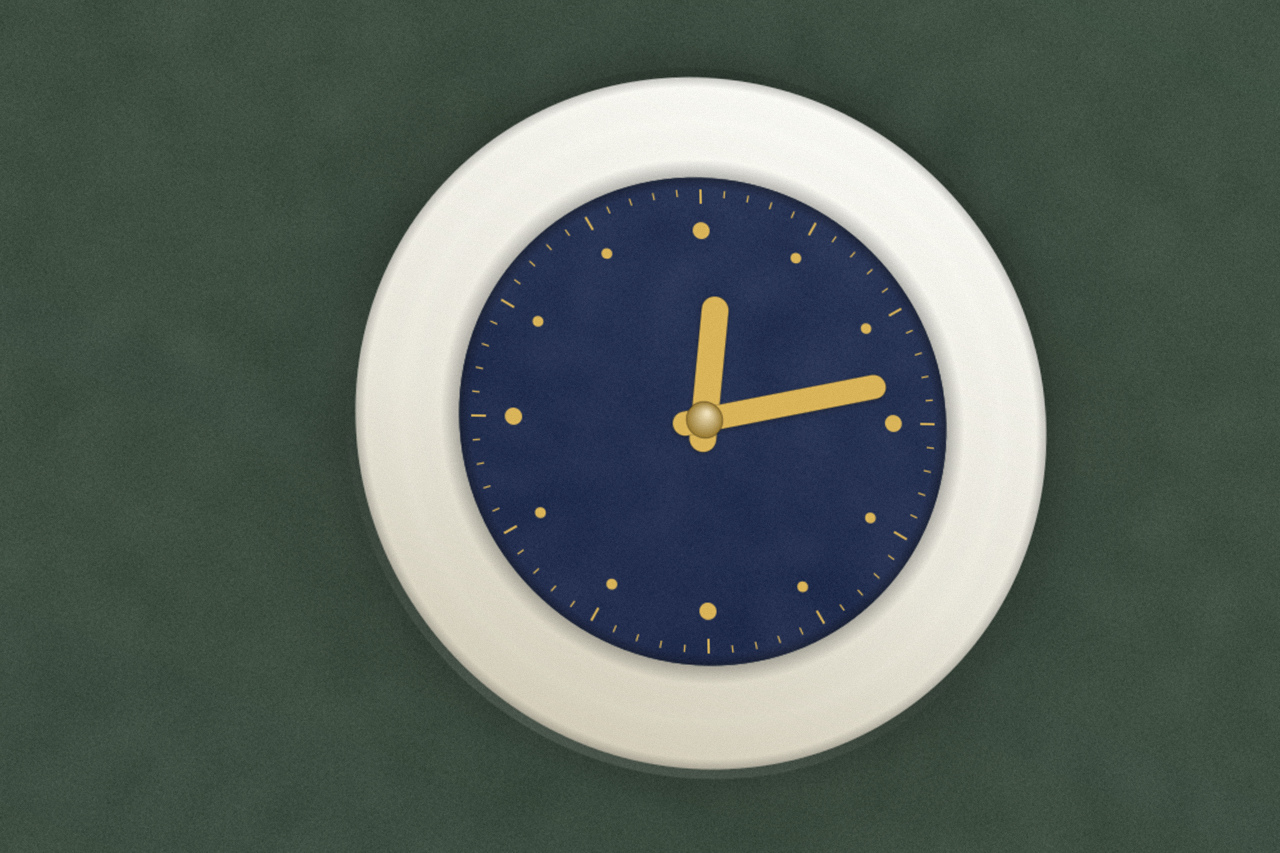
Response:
12.13
